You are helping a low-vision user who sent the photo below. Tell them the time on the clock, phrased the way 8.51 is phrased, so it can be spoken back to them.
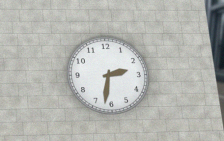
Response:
2.32
